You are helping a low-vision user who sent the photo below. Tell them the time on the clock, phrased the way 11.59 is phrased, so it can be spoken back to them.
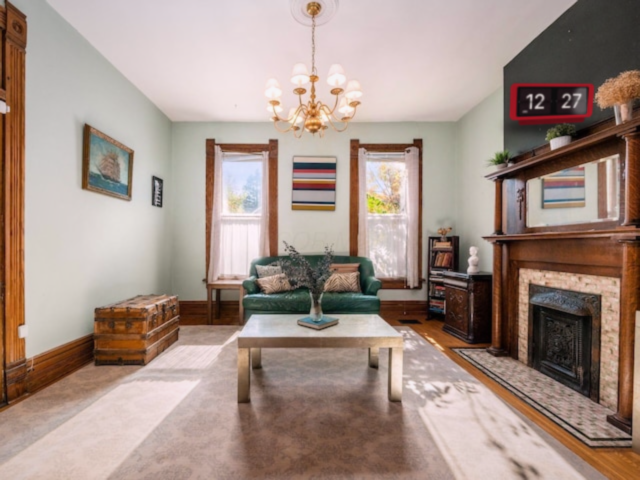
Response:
12.27
